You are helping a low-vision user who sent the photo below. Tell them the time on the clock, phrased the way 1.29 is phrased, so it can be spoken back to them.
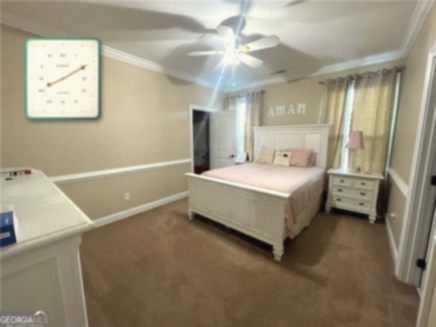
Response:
8.10
